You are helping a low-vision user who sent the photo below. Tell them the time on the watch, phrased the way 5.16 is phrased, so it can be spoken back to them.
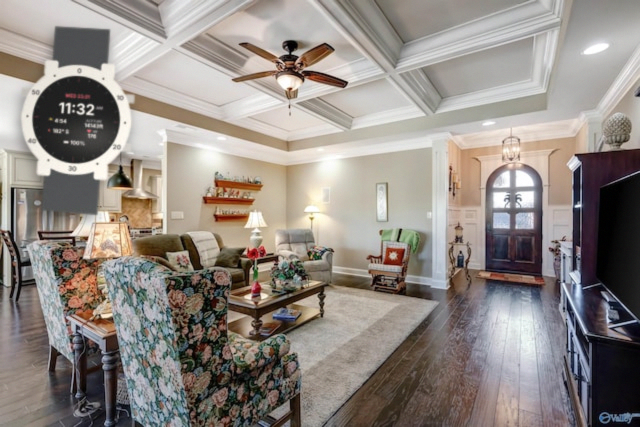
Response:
11.32
